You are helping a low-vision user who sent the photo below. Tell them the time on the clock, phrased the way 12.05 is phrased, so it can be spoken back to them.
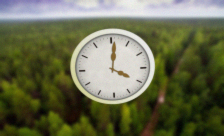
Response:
4.01
